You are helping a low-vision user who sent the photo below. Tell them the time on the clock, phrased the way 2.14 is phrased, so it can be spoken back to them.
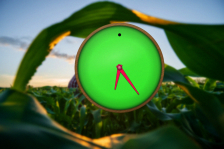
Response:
6.24
